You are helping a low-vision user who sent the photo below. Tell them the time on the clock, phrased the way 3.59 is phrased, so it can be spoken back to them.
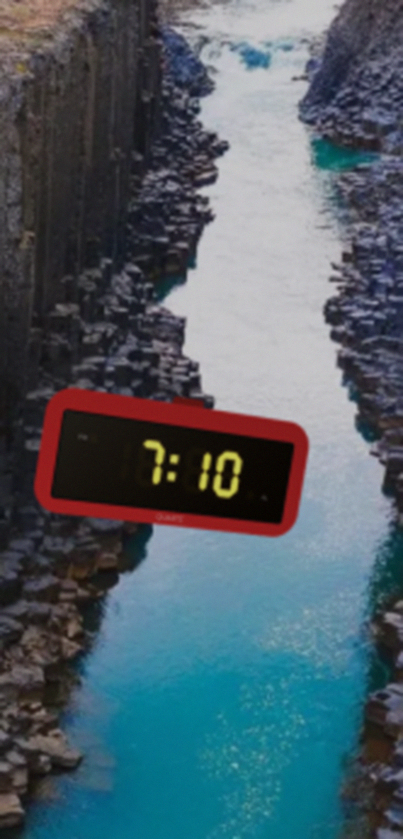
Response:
7.10
